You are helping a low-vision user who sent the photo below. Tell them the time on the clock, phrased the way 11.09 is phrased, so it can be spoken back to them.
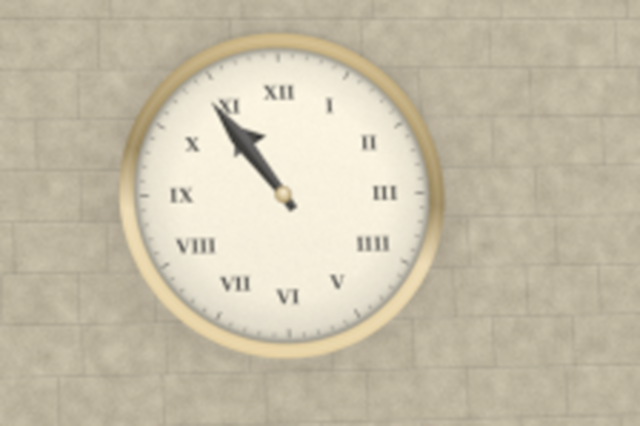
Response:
10.54
